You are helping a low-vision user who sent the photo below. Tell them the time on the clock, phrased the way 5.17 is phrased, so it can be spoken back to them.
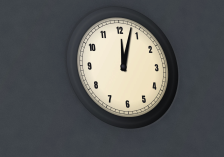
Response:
12.03
